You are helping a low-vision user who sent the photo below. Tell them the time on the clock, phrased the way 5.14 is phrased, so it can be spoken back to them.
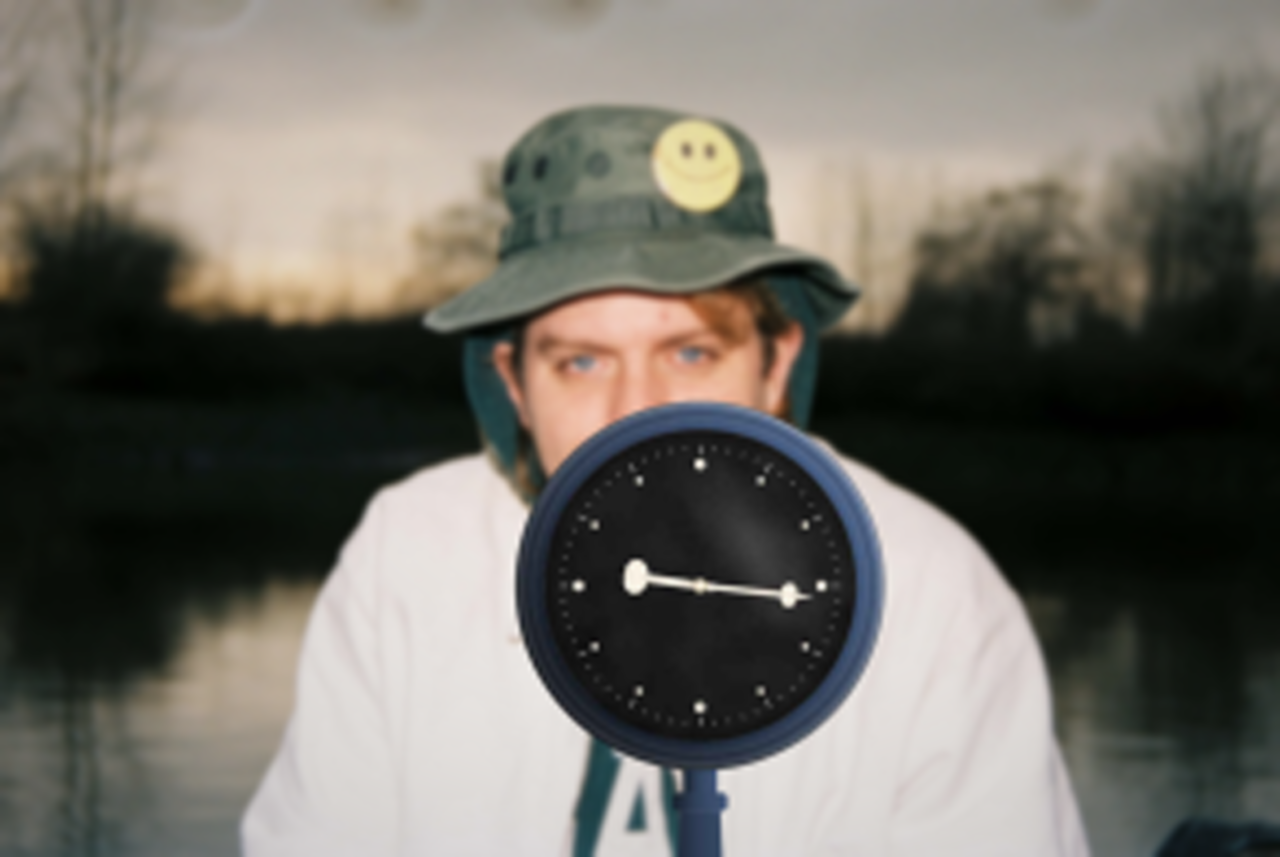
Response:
9.16
